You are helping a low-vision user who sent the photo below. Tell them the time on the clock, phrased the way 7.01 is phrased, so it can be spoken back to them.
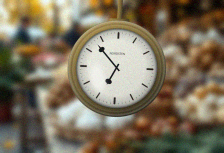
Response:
6.53
